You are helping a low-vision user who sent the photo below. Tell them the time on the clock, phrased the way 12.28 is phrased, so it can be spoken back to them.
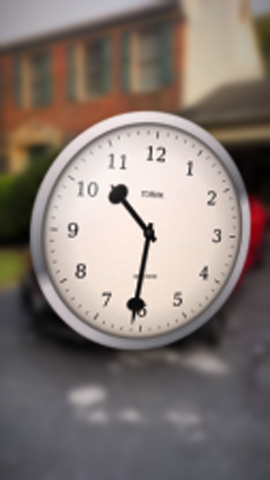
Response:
10.31
